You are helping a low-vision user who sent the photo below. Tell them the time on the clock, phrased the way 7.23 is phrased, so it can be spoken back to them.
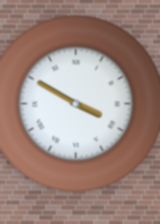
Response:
3.50
